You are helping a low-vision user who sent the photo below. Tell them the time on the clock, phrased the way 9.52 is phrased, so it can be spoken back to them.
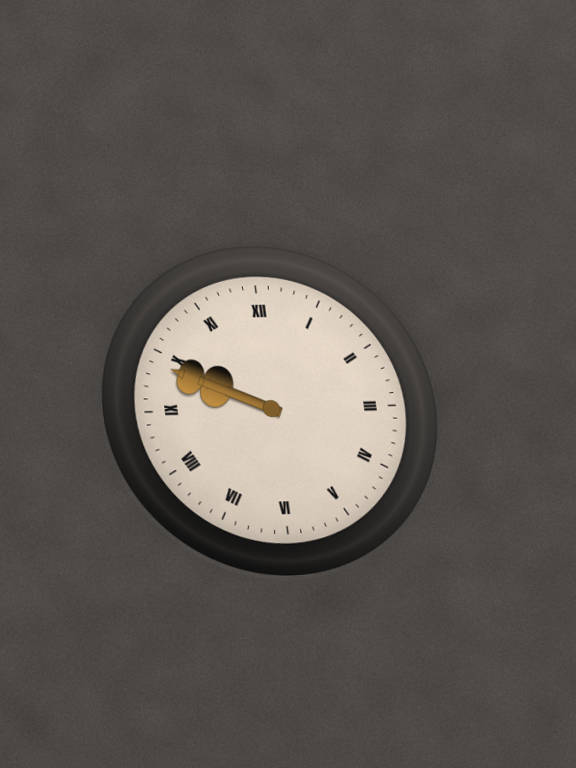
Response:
9.49
